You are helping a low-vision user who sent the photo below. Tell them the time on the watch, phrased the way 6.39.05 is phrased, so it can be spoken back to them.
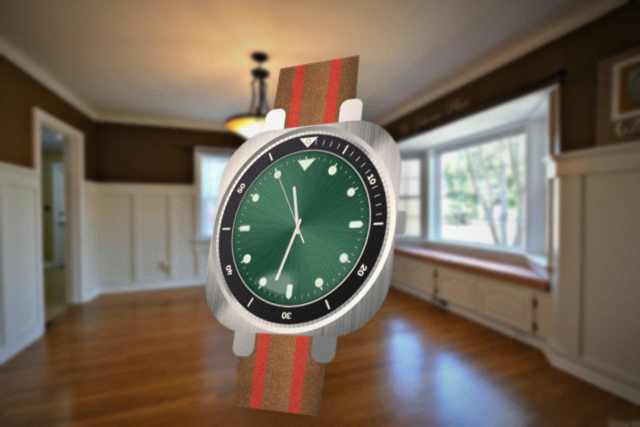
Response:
11.32.55
